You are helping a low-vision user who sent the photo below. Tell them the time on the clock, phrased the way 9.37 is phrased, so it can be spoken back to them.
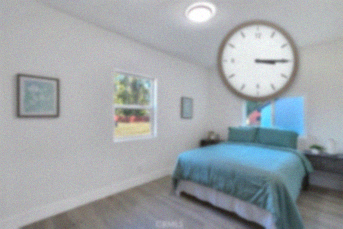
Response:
3.15
